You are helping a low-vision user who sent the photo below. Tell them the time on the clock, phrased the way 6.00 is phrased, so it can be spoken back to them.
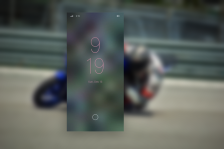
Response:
9.19
